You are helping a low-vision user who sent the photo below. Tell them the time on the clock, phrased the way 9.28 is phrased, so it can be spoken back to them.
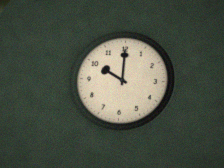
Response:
10.00
